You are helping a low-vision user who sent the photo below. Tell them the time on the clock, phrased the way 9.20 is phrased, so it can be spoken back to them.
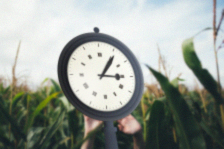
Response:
3.06
